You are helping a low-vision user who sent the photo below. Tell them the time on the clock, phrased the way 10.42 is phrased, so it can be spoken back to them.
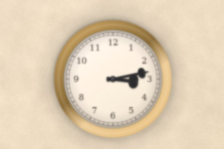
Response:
3.13
